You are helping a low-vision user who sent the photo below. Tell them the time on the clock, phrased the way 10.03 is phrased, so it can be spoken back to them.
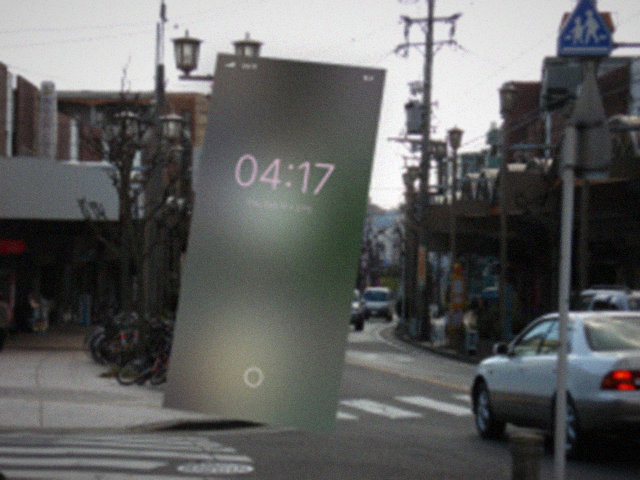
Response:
4.17
